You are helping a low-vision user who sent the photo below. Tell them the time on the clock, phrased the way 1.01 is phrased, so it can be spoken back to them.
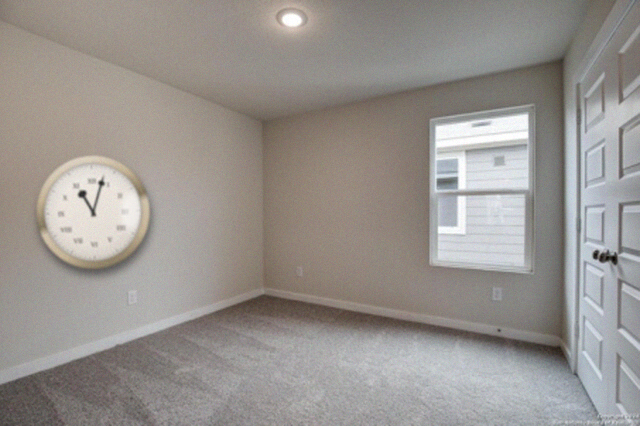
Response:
11.03
